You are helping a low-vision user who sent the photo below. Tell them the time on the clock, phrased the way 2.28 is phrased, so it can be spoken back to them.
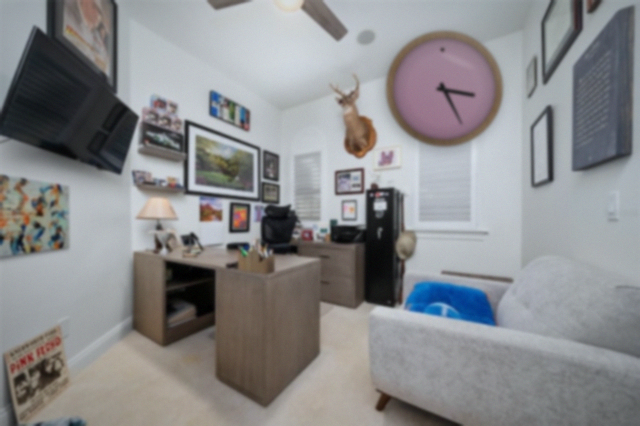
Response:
3.26
